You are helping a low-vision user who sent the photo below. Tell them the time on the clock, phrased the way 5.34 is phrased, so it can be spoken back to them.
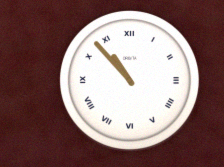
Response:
10.53
